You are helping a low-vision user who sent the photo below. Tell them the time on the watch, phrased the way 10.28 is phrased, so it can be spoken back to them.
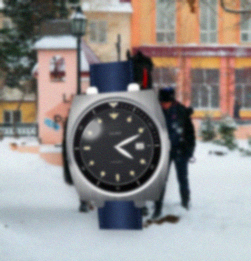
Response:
4.11
